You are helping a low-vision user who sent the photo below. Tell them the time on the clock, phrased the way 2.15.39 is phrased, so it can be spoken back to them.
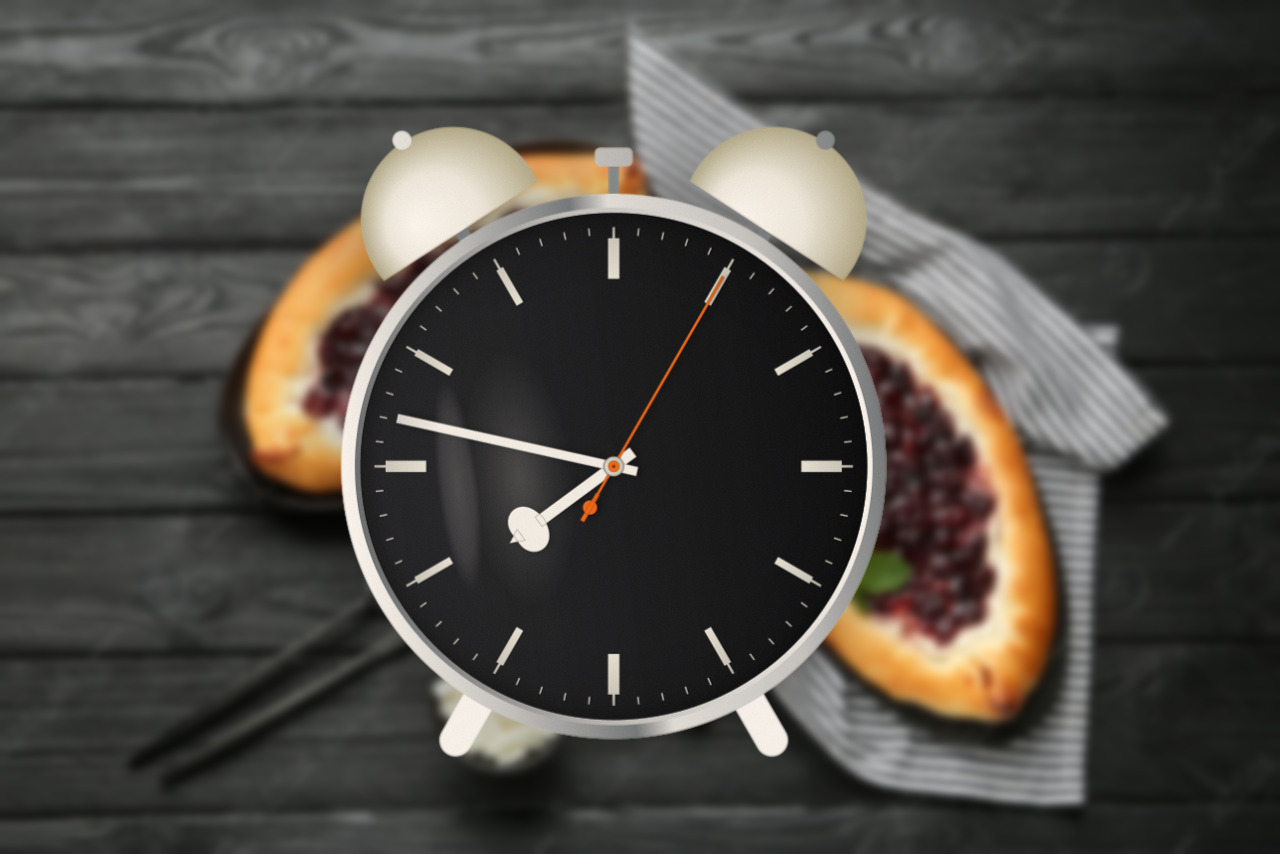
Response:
7.47.05
